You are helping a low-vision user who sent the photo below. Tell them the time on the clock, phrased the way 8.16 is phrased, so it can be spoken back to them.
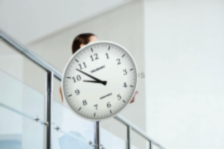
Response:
9.53
